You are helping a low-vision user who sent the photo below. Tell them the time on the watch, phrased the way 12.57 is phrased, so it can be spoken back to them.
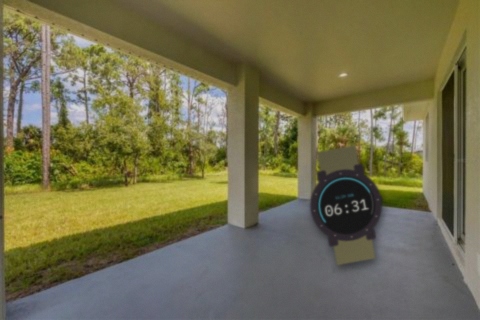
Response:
6.31
